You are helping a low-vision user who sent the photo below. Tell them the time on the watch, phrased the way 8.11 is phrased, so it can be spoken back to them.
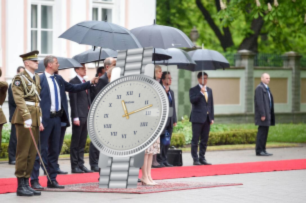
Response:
11.12
